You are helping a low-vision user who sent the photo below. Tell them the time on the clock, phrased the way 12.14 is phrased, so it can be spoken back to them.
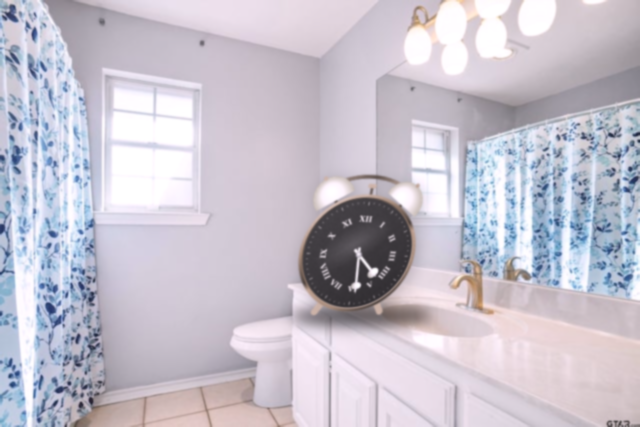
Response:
4.29
